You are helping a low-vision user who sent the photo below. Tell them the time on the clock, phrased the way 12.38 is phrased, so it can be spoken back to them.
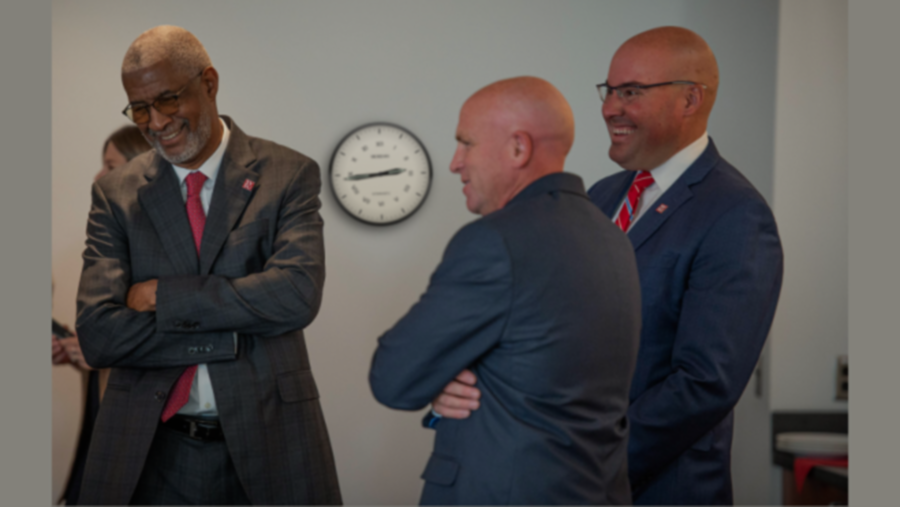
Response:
2.44
